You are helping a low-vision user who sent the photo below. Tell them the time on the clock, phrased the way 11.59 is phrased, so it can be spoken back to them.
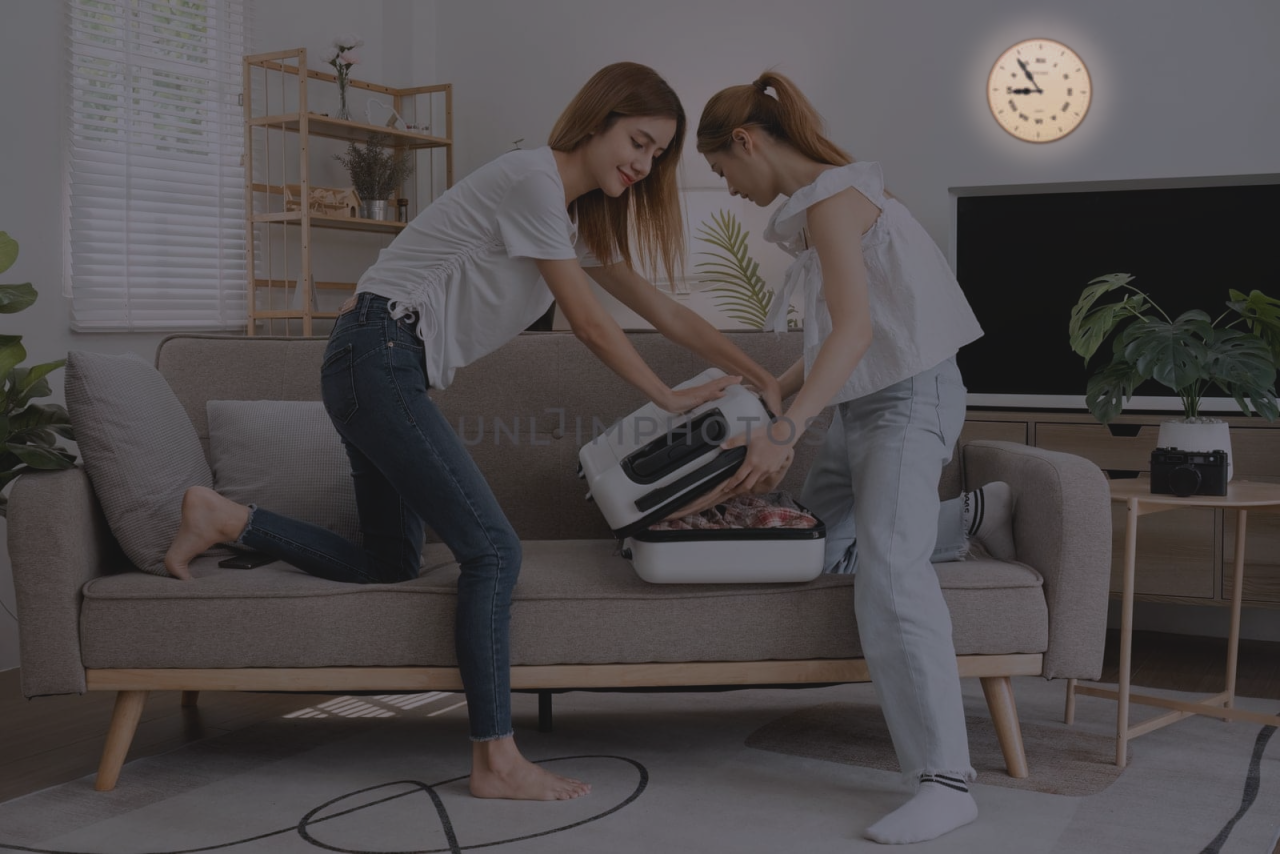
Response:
8.54
